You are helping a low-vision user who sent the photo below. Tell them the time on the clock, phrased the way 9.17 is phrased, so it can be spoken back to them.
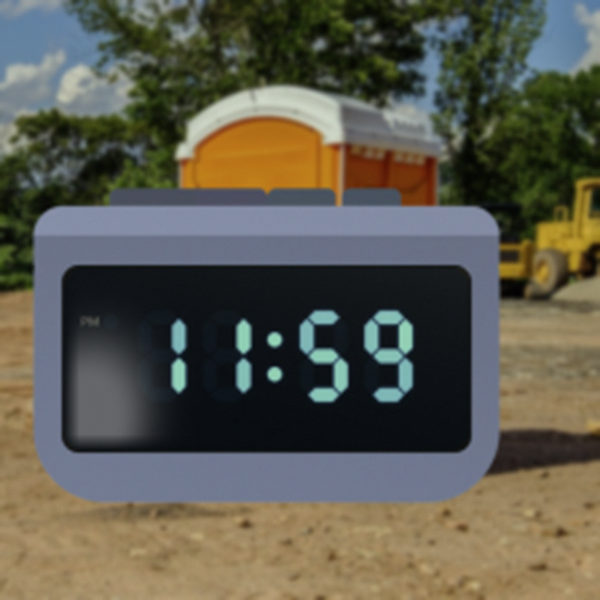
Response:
11.59
